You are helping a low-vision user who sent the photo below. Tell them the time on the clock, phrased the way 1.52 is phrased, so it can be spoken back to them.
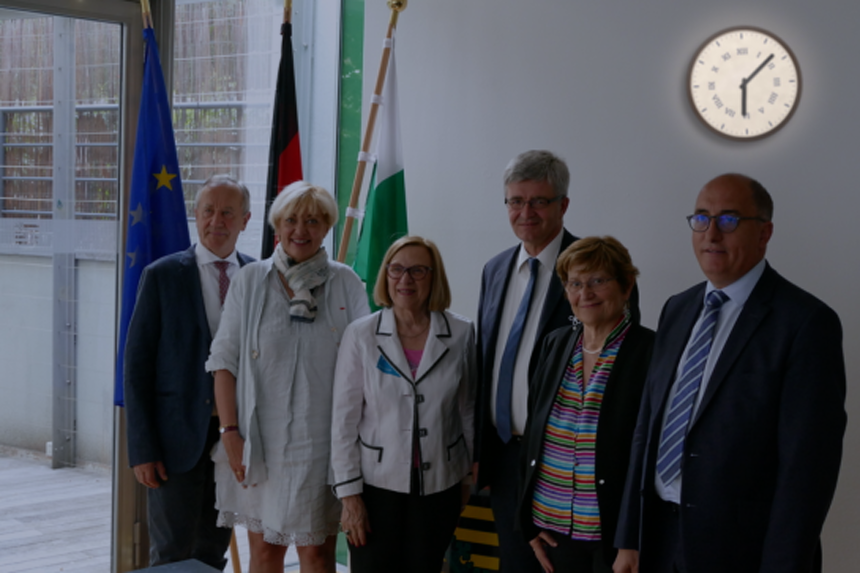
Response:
6.08
